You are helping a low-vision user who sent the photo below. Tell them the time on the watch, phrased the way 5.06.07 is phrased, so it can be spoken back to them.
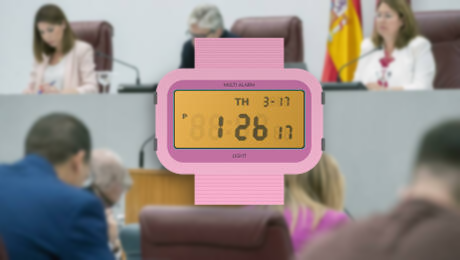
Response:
1.26.17
